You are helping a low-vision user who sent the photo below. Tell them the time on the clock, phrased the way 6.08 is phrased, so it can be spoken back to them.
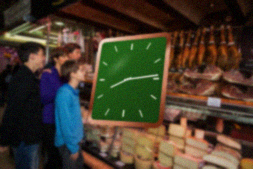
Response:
8.14
